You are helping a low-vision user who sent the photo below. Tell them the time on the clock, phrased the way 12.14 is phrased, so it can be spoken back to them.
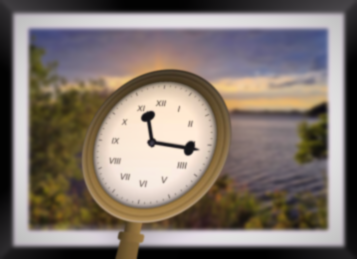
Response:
11.16
